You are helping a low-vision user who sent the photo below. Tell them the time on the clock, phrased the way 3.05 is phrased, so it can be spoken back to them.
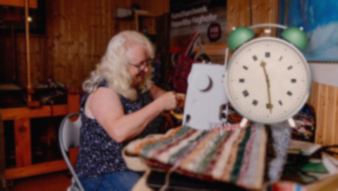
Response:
11.29
